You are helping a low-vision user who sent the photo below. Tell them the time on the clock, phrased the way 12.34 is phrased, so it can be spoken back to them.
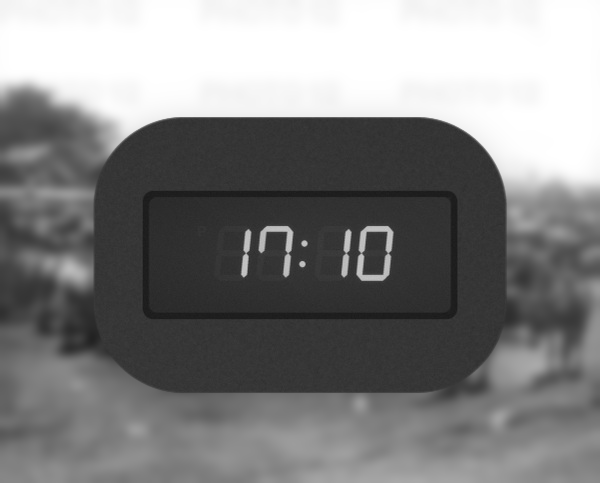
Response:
17.10
